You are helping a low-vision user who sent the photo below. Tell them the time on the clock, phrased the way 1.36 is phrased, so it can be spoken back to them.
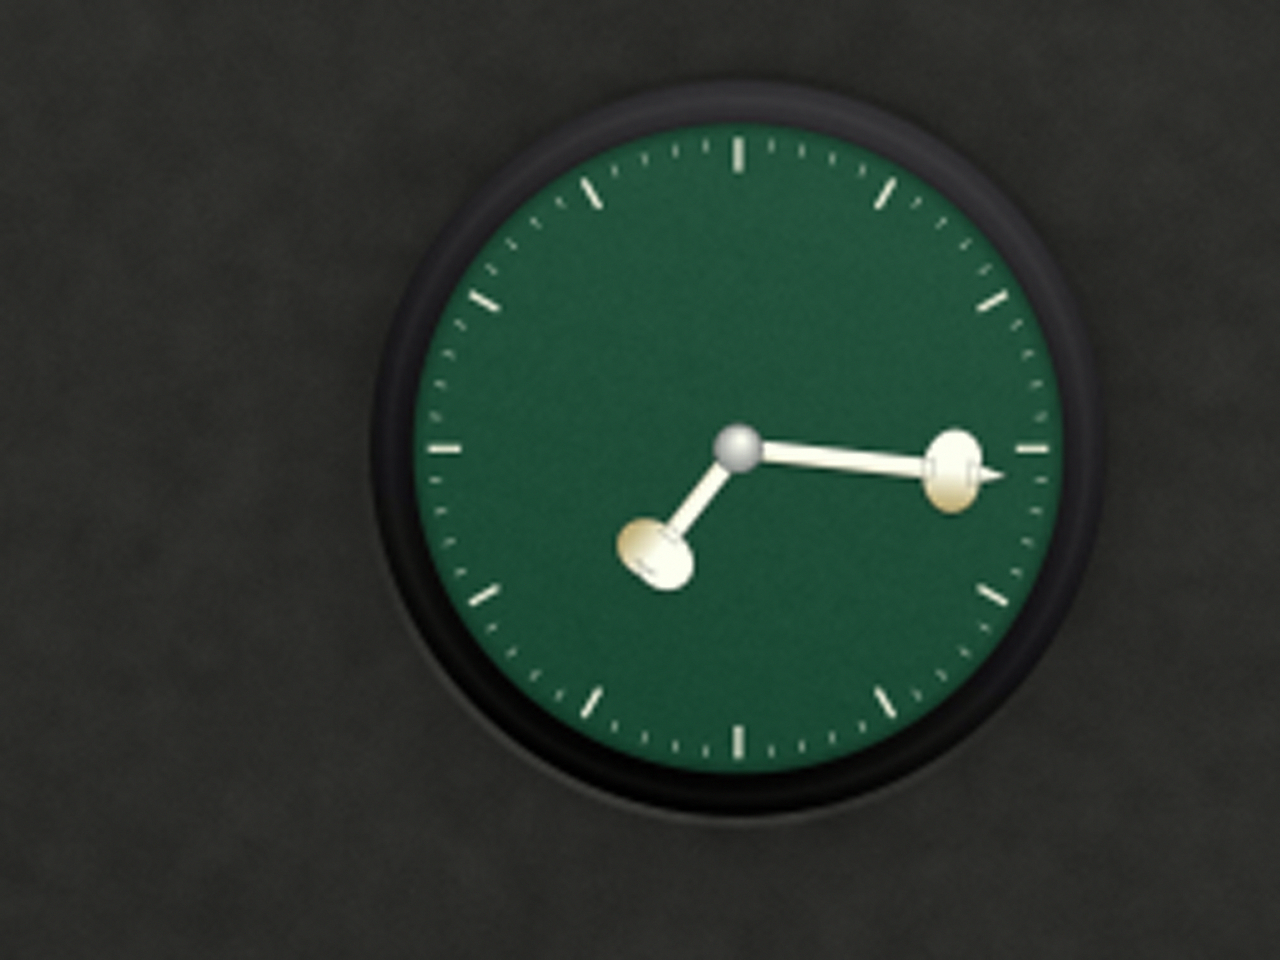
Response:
7.16
